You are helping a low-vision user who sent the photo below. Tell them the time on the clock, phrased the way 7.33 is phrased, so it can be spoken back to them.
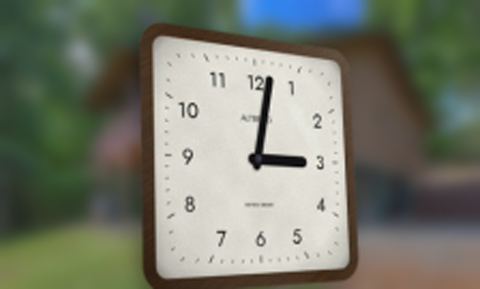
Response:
3.02
